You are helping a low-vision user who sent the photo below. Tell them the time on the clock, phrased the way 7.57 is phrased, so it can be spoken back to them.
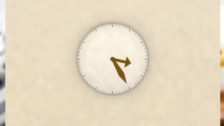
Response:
3.25
